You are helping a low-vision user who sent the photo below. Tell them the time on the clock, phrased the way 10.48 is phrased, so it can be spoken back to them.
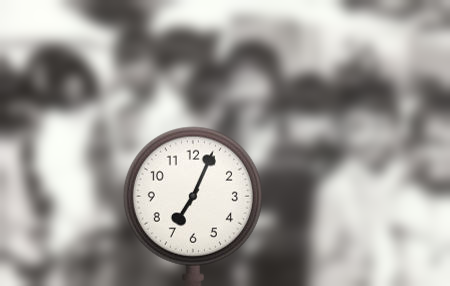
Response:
7.04
